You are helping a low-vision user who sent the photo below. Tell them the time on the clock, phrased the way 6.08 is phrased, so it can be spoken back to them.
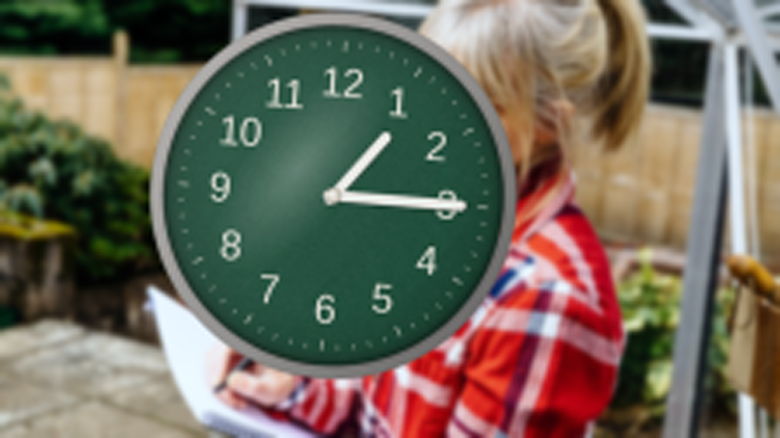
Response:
1.15
